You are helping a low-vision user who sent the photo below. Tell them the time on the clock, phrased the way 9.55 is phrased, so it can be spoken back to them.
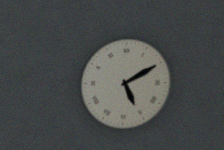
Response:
5.10
